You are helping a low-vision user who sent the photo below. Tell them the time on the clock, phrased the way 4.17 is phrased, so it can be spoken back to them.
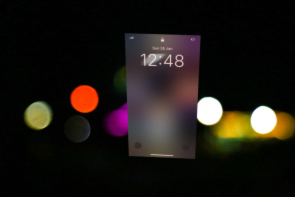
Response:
12.48
